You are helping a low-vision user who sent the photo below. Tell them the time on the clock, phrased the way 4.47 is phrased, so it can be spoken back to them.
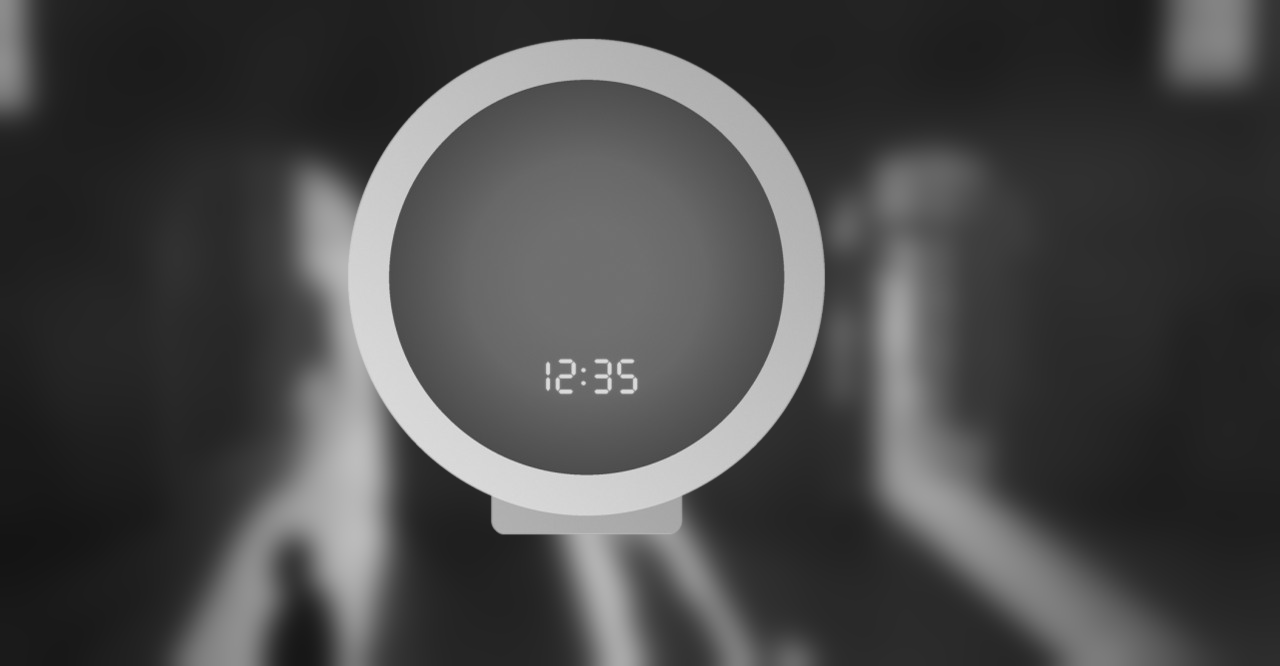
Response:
12.35
